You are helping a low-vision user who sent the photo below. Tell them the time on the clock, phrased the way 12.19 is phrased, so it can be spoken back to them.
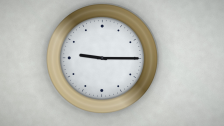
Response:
9.15
